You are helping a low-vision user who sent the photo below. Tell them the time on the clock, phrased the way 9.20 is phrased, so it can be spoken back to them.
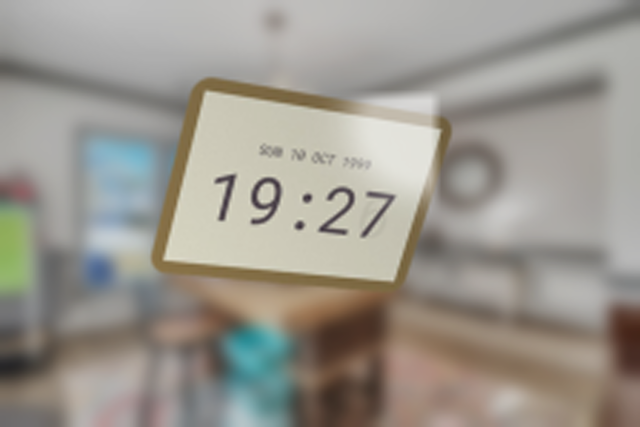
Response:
19.27
